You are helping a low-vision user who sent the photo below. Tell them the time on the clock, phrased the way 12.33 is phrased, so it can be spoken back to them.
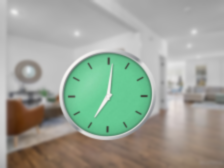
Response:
7.01
